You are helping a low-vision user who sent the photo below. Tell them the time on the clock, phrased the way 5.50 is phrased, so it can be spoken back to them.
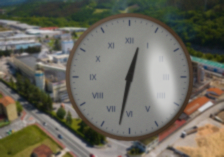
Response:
12.32
